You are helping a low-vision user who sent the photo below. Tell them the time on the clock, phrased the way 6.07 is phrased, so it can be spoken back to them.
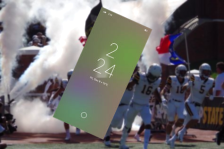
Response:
2.24
